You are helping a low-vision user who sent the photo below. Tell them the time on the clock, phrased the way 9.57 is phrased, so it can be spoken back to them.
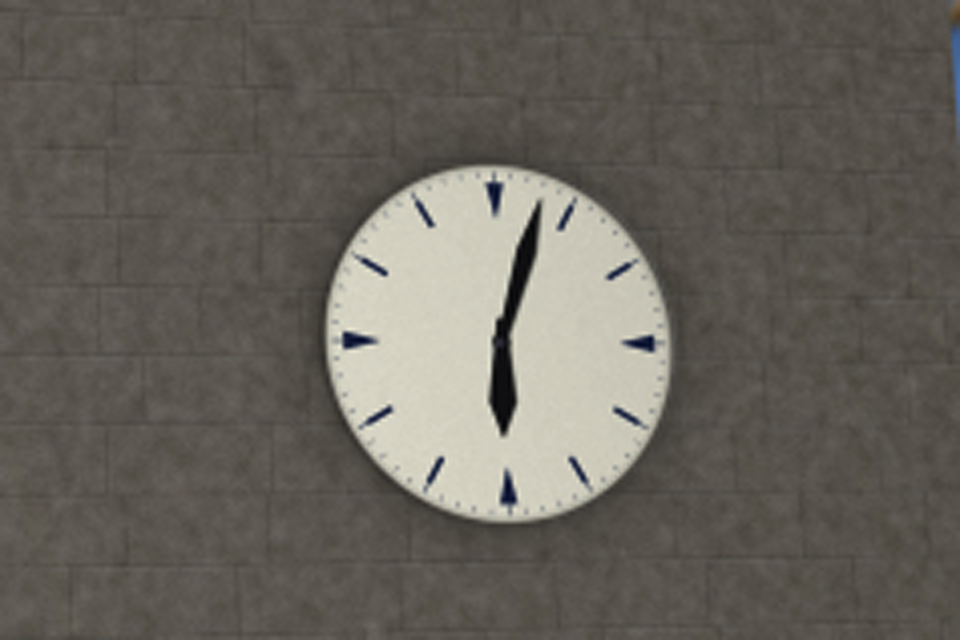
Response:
6.03
